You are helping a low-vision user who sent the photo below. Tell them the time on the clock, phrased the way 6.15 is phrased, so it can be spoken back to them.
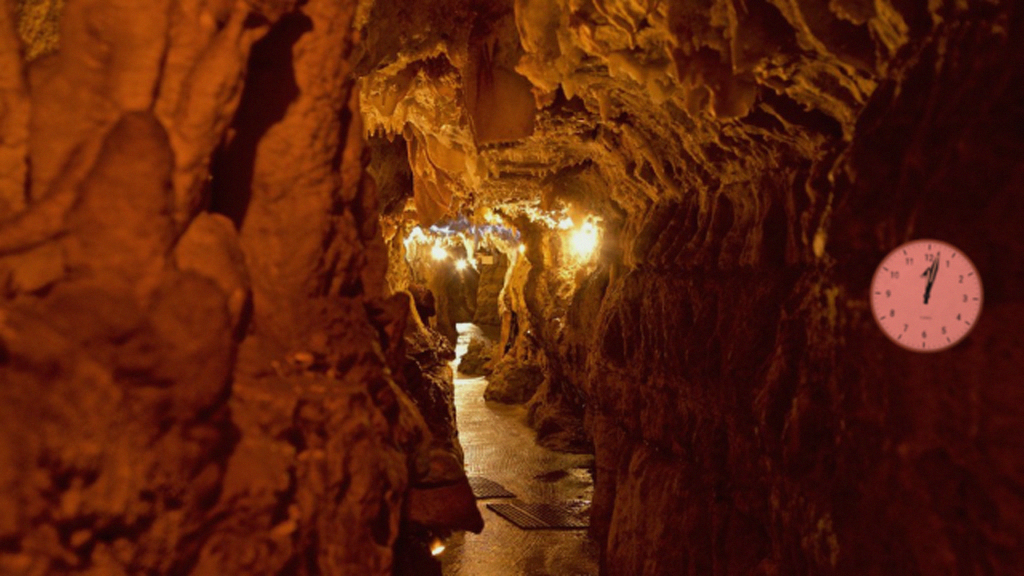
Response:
12.02
